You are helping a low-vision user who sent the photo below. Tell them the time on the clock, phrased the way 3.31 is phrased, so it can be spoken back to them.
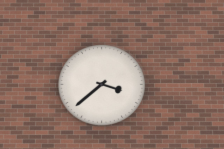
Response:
3.38
